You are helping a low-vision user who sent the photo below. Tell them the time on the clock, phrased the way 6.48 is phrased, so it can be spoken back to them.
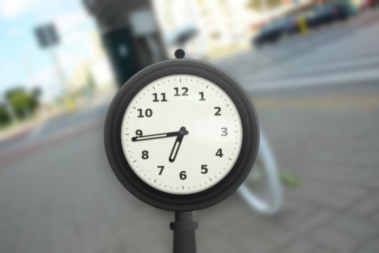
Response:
6.44
